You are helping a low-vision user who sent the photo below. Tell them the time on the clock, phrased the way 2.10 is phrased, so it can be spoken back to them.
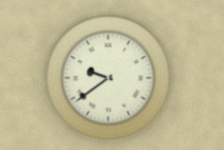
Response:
9.39
